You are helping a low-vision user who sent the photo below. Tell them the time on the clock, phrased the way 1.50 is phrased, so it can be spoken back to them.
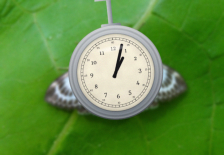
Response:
1.03
